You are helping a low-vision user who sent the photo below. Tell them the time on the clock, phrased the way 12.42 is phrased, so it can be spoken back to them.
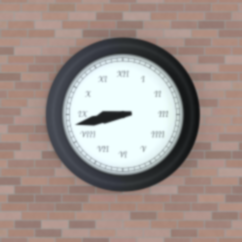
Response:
8.43
